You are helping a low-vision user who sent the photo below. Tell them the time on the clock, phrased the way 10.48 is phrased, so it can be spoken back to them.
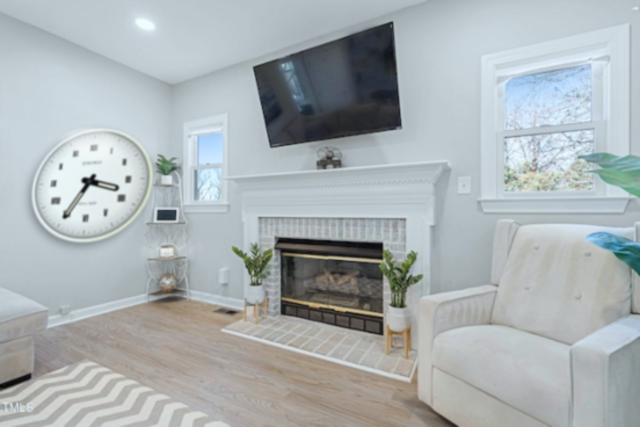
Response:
3.35
